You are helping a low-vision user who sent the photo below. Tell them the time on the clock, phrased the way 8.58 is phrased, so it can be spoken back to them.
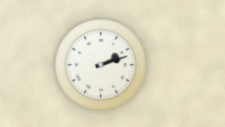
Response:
2.12
